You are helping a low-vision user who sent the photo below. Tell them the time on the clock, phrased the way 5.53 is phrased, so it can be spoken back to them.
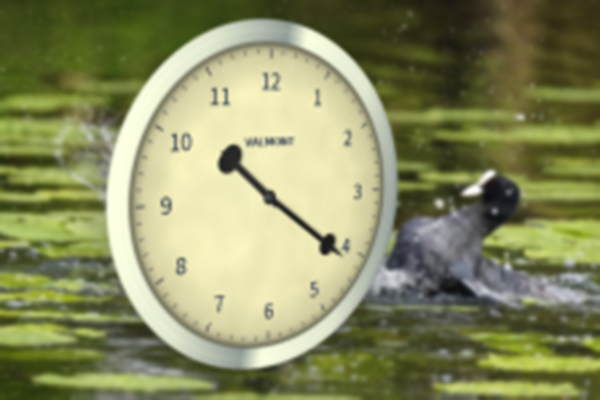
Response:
10.21
